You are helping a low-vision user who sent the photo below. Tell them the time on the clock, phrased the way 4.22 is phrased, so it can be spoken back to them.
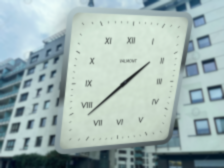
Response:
1.38
